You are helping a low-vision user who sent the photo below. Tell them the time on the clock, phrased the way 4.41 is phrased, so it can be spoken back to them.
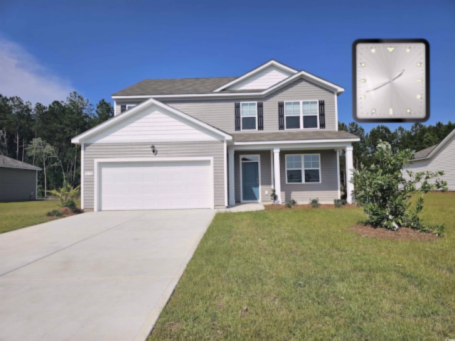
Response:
1.41
